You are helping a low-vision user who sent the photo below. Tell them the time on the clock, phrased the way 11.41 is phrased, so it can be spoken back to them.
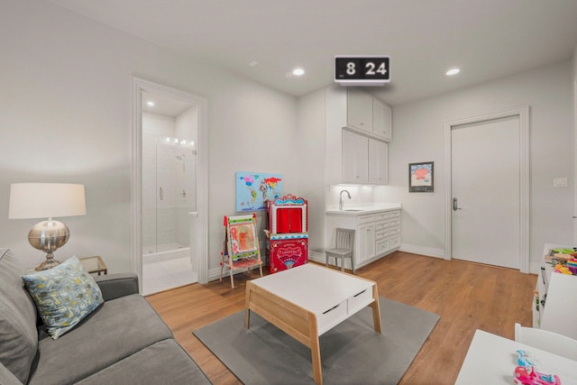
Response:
8.24
